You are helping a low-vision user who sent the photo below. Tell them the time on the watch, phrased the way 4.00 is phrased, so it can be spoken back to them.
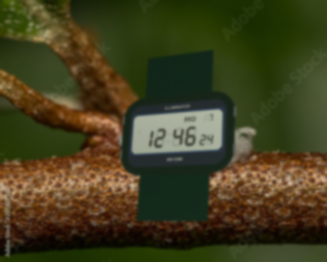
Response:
12.46
